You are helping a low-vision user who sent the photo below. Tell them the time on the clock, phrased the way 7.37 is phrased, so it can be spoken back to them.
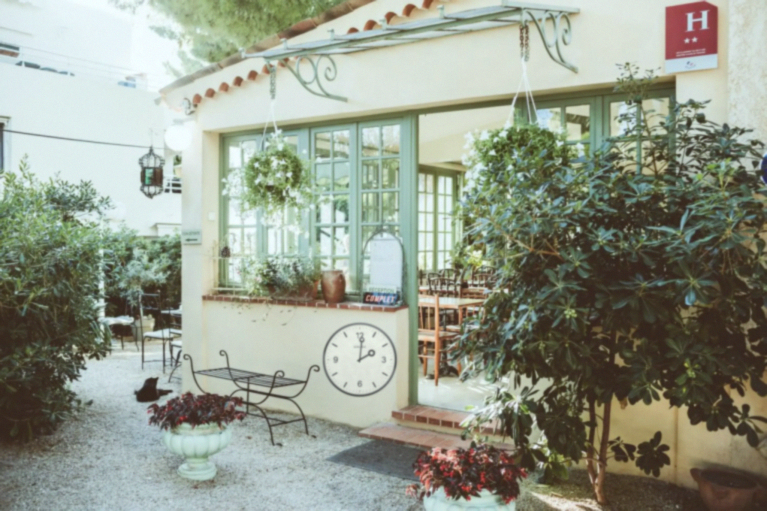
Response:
2.01
